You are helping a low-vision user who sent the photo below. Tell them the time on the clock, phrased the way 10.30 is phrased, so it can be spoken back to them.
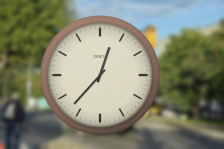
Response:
12.37
